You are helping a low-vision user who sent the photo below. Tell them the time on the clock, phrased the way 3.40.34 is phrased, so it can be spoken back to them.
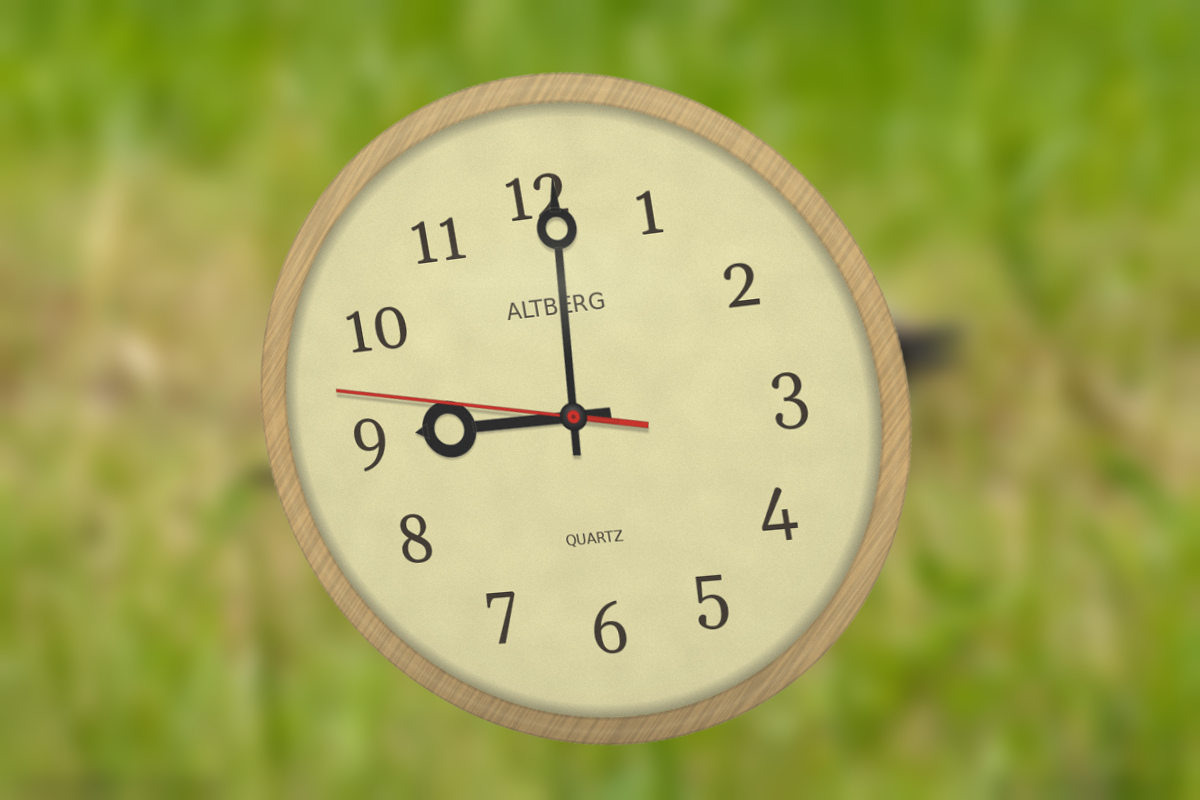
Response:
9.00.47
